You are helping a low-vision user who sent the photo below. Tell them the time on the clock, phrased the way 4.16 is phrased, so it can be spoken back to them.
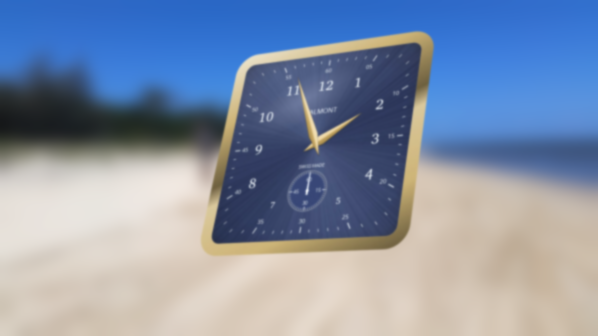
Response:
1.56
